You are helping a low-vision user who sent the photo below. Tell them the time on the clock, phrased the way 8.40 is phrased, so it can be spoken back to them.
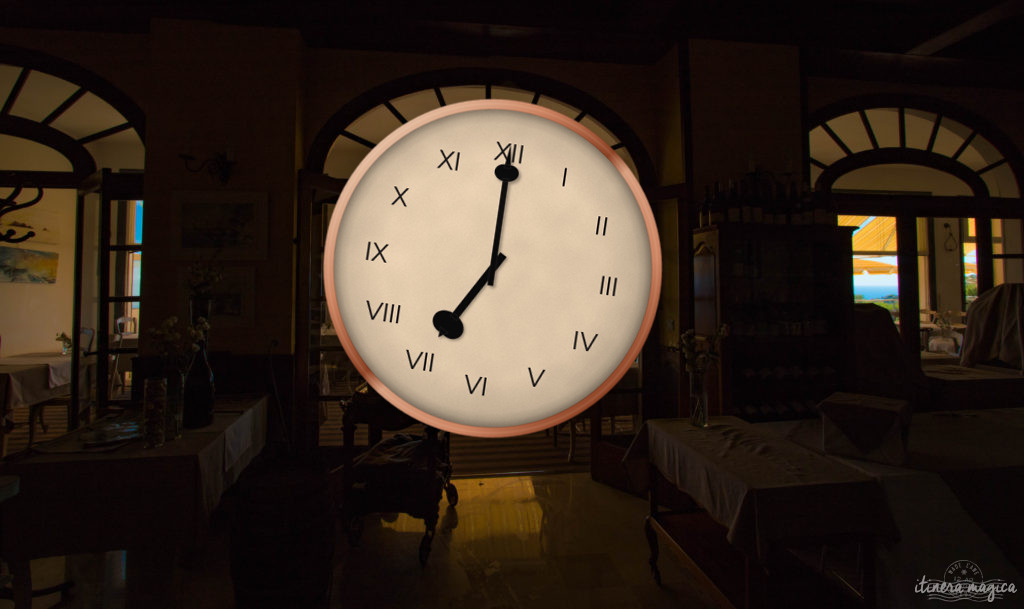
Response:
7.00
